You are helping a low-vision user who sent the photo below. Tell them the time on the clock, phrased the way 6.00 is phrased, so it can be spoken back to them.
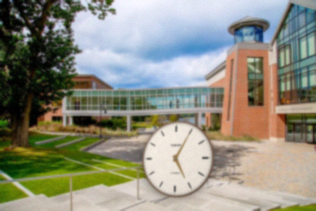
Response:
5.05
